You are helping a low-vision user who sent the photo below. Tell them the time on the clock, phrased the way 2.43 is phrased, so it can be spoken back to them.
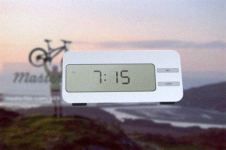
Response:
7.15
